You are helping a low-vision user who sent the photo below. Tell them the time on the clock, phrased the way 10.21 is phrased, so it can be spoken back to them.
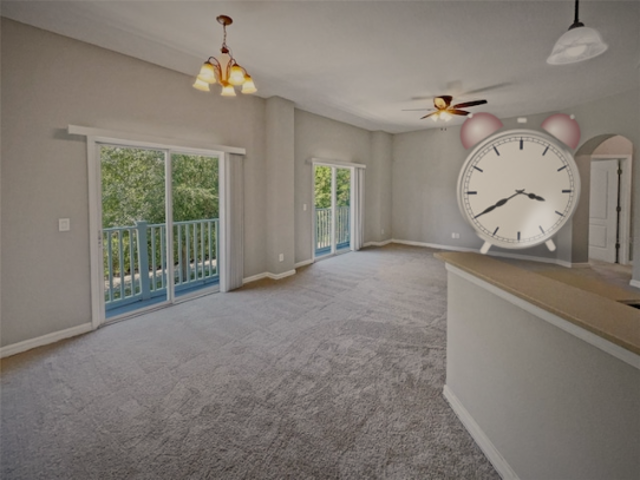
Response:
3.40
